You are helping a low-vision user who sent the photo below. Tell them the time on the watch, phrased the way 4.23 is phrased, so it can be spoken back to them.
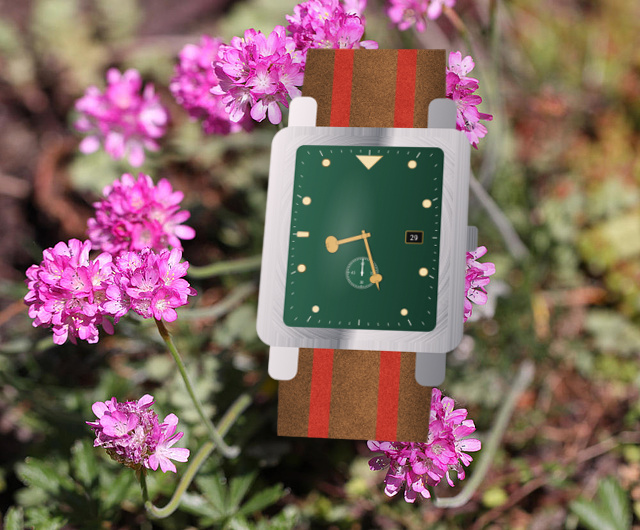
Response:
8.27
